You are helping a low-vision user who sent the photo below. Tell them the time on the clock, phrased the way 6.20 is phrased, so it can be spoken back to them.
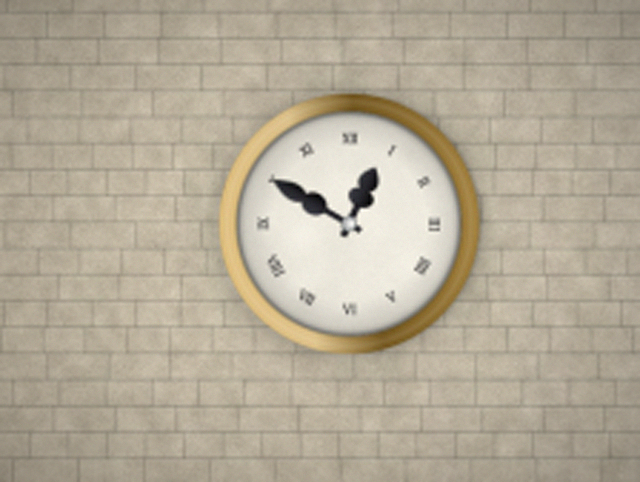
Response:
12.50
